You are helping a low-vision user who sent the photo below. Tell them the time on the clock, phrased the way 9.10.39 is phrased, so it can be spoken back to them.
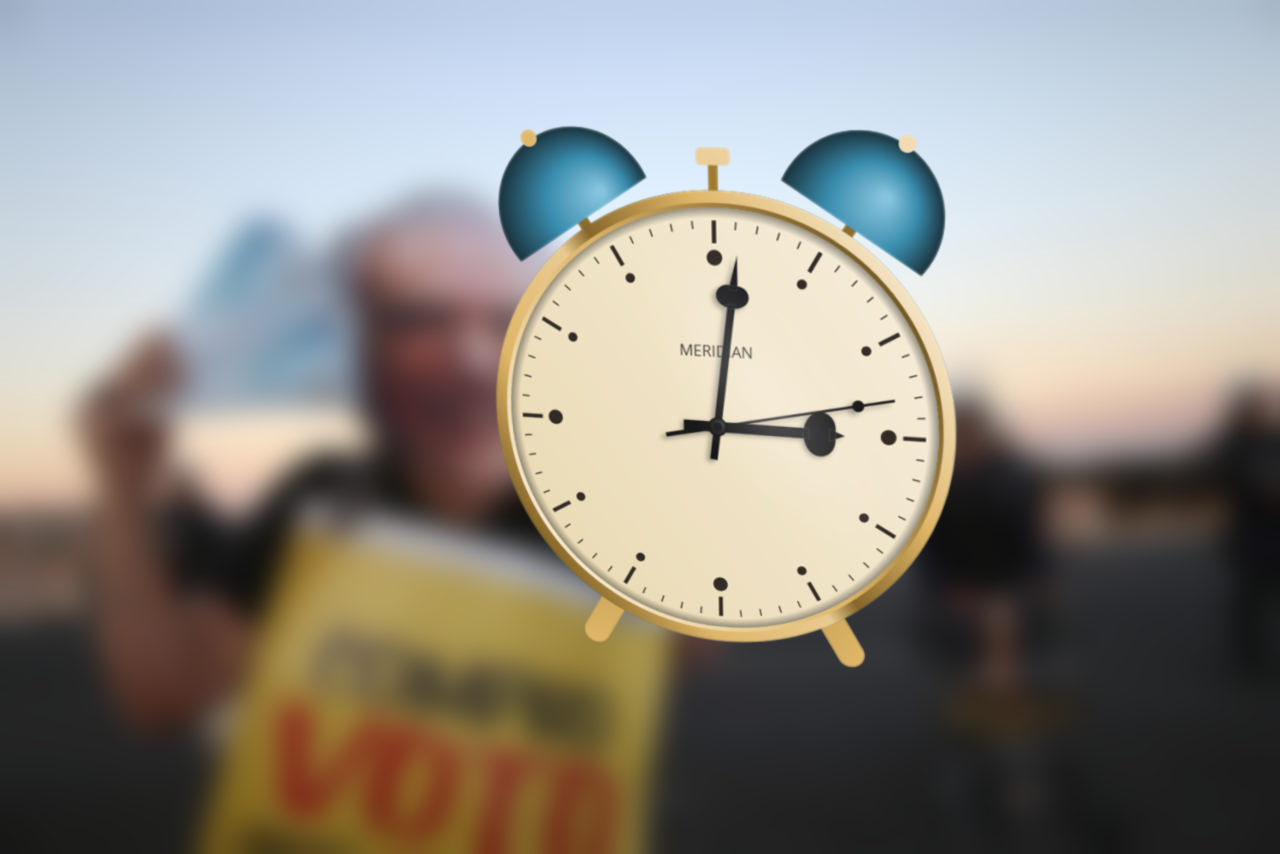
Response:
3.01.13
